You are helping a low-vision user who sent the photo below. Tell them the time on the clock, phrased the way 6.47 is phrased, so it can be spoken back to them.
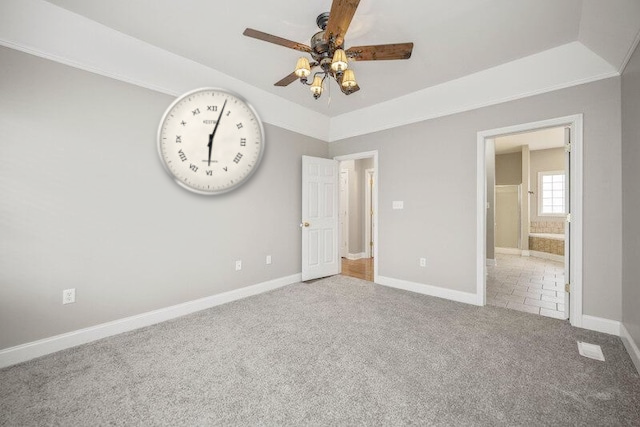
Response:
6.03
